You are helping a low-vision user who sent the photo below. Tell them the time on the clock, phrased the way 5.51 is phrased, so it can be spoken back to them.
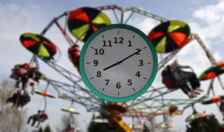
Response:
8.10
